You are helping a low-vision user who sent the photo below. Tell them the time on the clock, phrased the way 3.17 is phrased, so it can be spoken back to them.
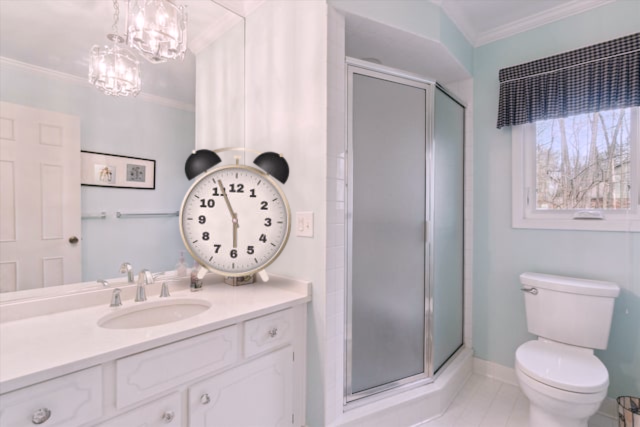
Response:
5.56
